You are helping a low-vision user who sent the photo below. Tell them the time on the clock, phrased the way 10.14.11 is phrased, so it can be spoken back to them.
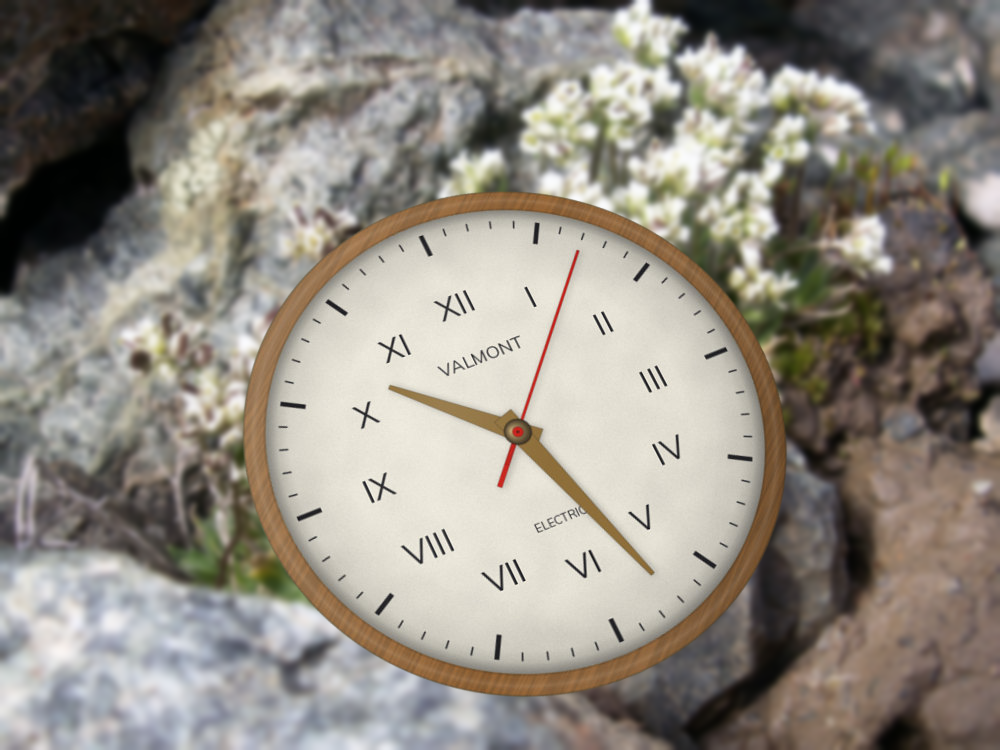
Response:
10.27.07
